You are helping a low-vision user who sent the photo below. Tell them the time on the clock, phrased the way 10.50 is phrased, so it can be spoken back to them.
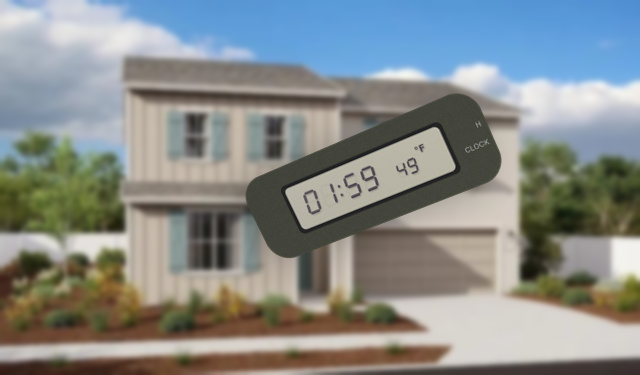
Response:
1.59
